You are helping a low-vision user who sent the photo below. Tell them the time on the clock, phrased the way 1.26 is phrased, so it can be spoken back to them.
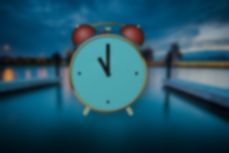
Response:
11.00
